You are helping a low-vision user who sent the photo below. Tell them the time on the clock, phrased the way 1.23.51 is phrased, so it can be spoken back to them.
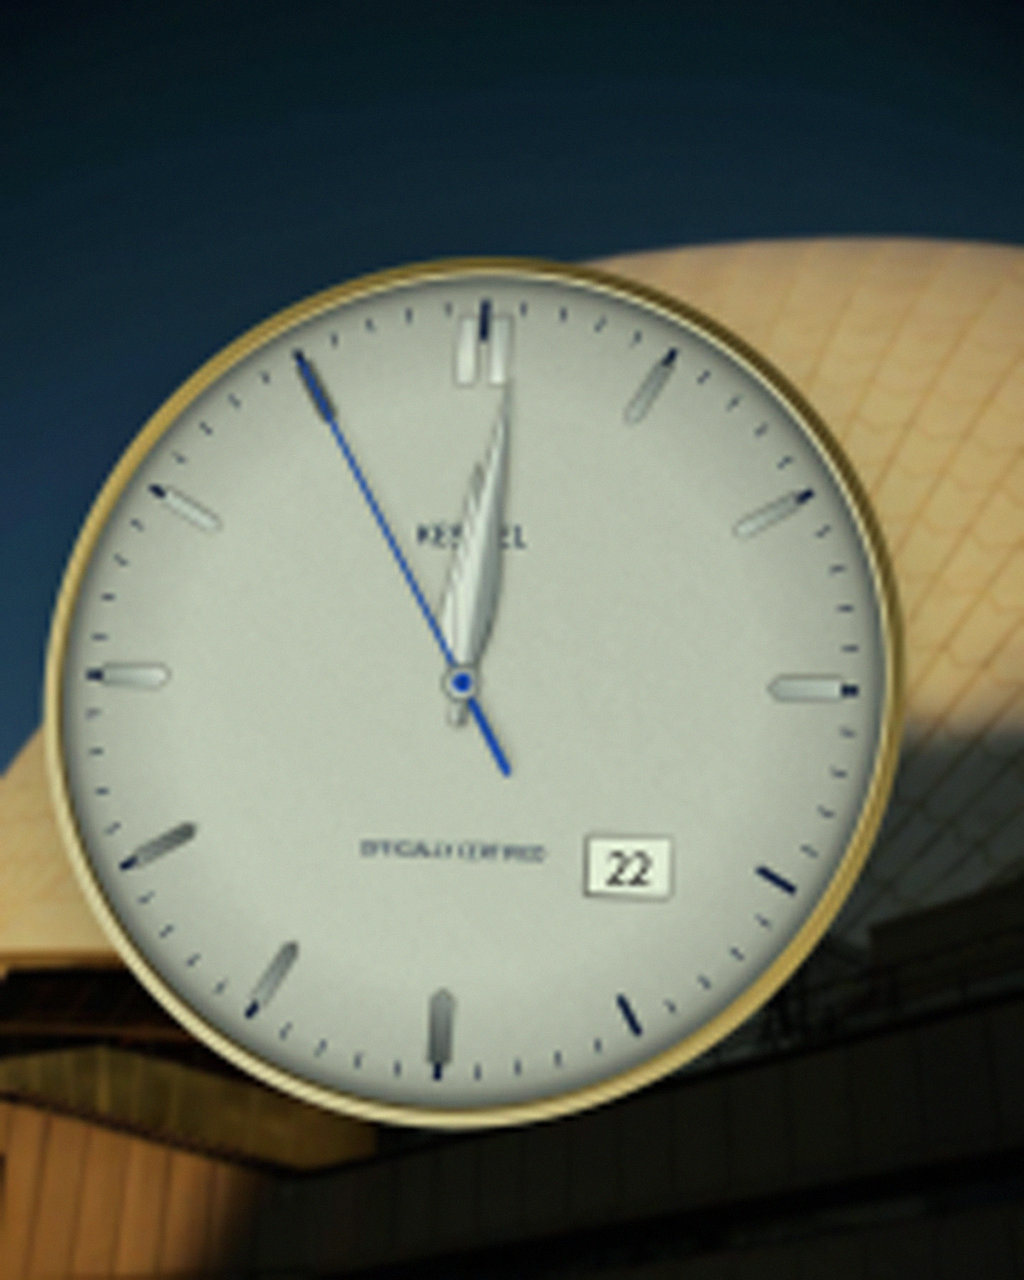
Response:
12.00.55
